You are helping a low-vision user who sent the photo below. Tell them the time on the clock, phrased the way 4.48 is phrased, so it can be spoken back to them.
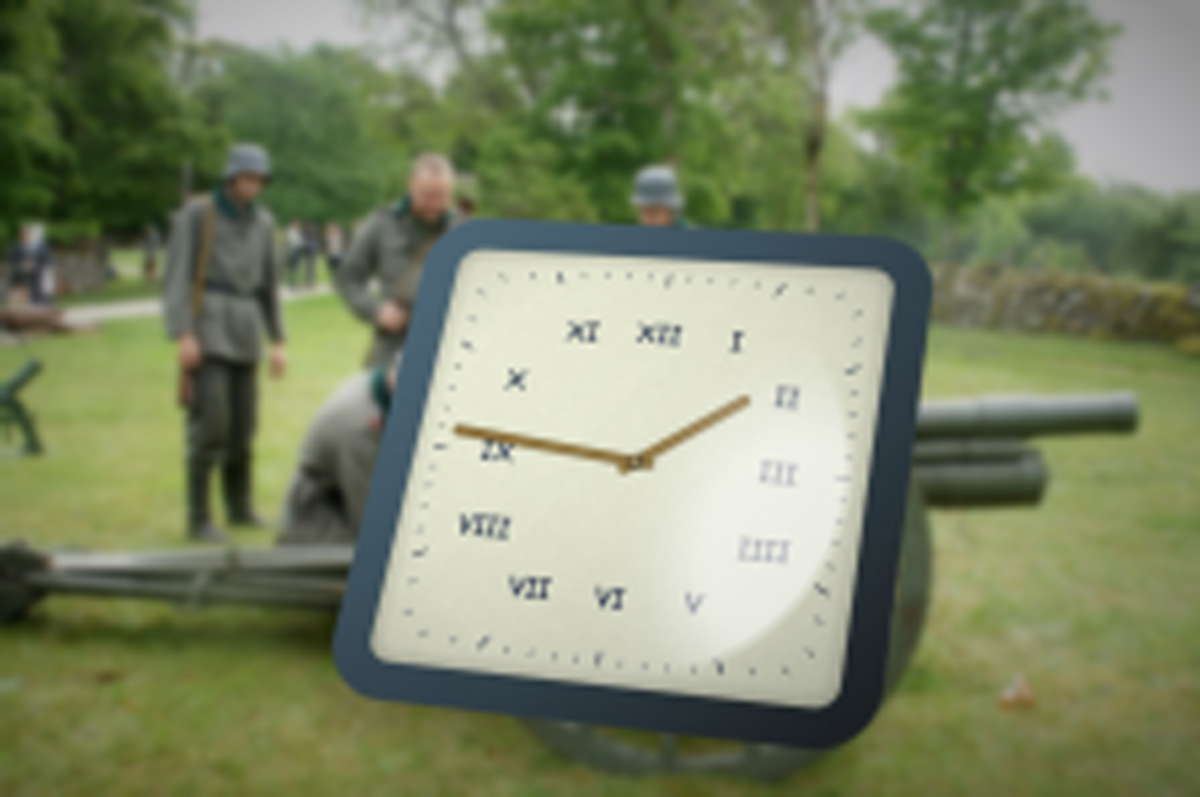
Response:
1.46
